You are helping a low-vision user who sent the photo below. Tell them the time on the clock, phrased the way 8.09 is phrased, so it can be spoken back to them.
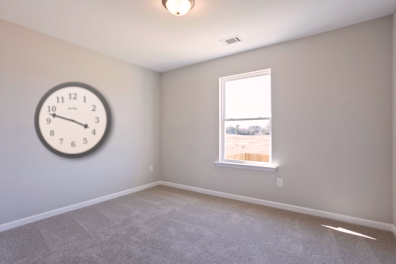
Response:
3.48
